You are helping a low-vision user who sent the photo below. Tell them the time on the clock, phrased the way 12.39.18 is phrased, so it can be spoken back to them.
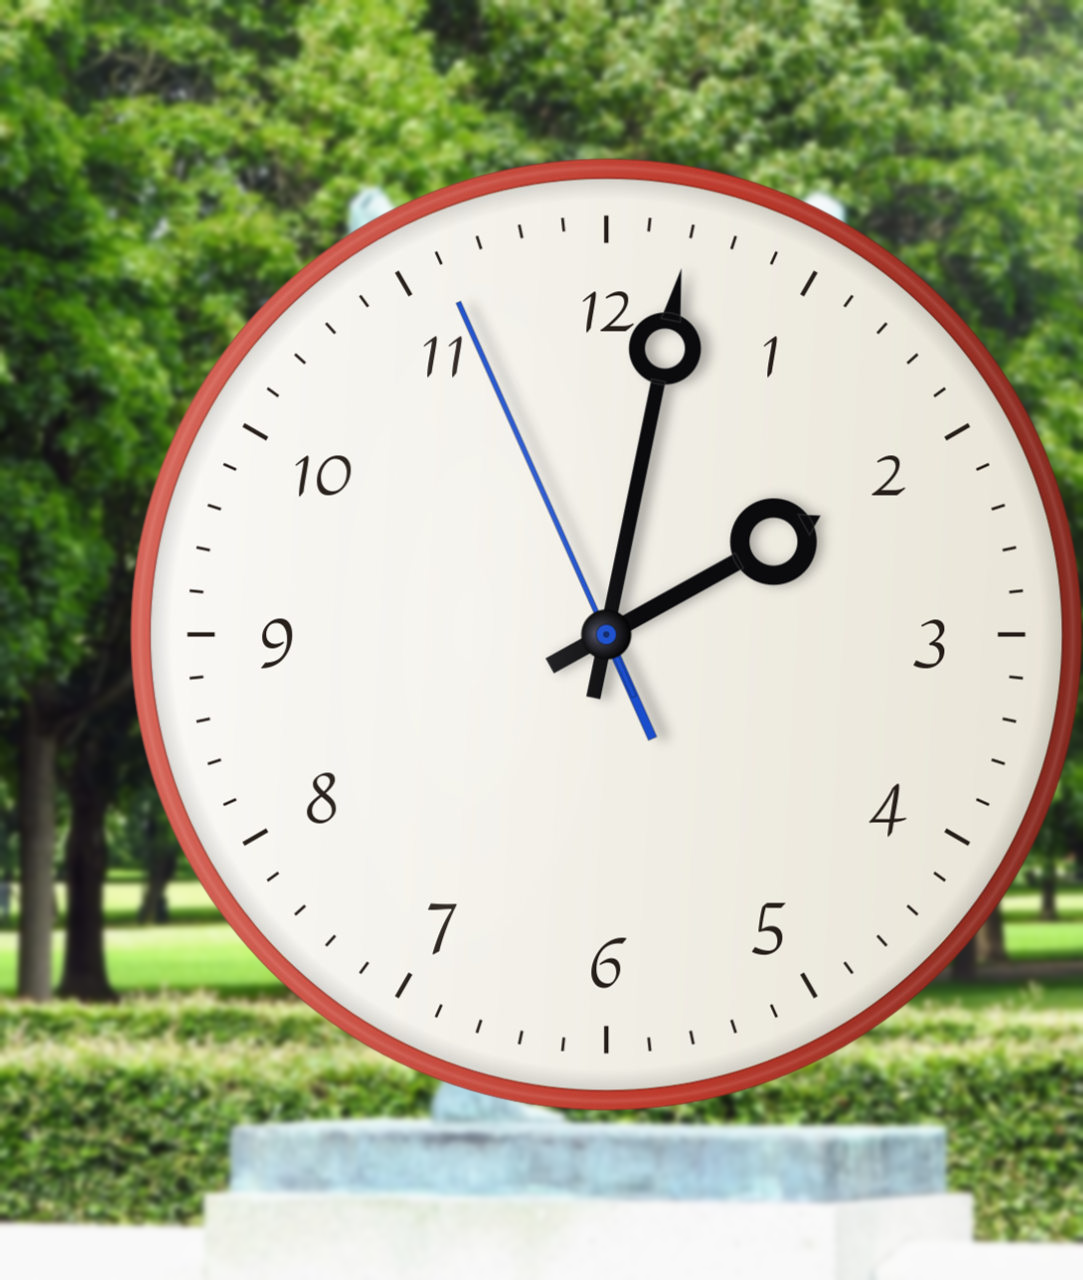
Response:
2.01.56
